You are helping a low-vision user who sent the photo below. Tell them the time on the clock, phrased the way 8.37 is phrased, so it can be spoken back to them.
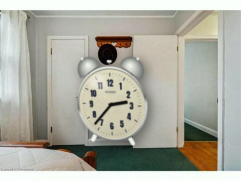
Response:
2.37
